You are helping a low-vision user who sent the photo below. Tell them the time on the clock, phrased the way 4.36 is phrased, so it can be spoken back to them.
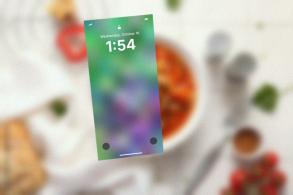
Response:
1.54
